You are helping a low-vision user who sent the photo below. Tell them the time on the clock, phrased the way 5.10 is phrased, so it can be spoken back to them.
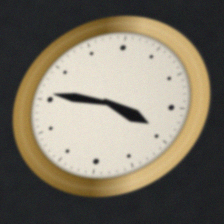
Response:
3.46
